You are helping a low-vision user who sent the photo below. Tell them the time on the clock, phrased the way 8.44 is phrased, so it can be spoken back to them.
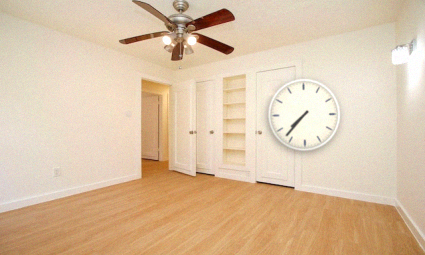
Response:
7.37
